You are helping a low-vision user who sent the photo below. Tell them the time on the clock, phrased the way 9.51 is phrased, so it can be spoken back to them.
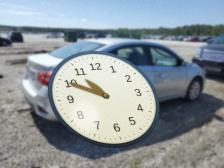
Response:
10.50
